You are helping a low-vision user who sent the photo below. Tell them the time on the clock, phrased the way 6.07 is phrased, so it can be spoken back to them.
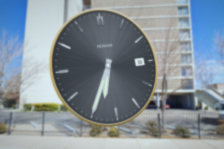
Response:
6.35
